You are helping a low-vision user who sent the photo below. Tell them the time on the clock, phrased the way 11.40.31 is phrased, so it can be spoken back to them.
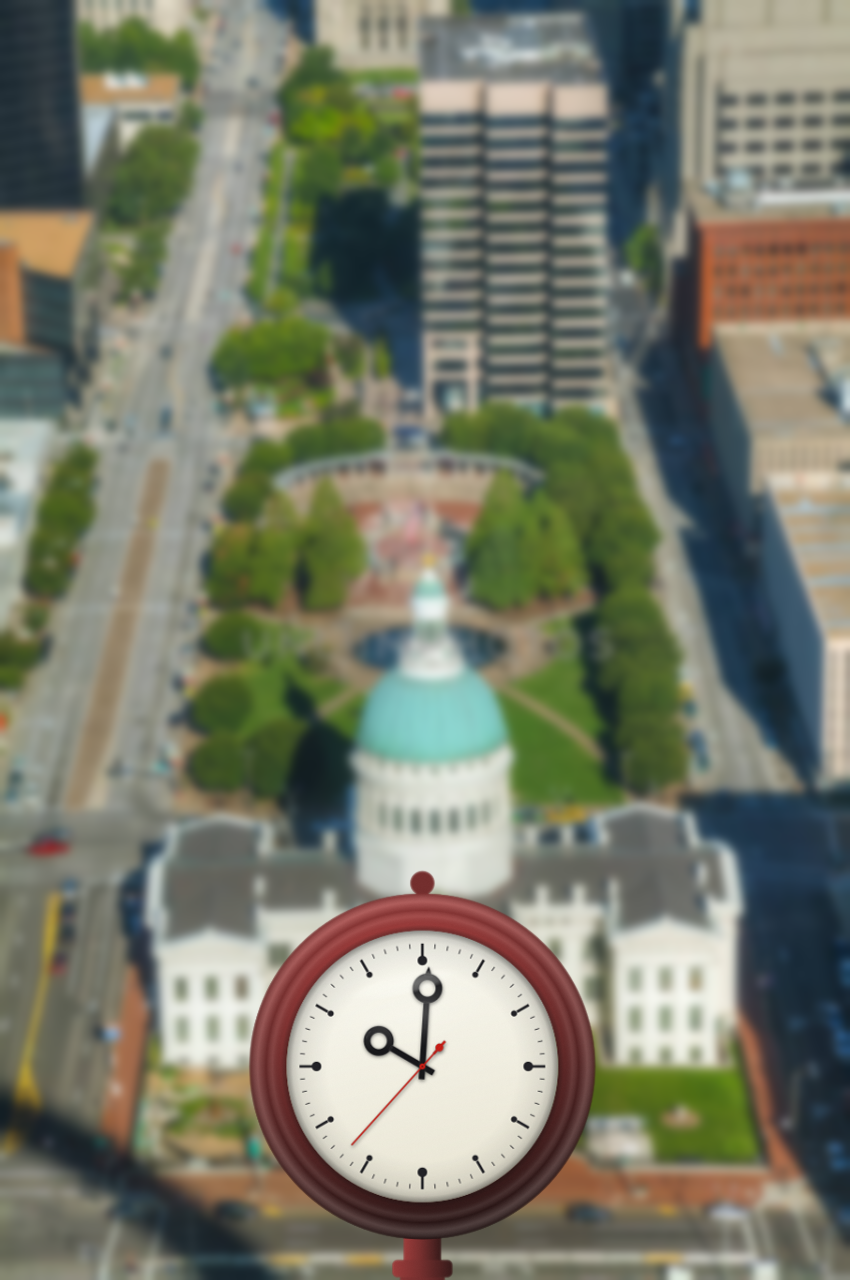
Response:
10.00.37
